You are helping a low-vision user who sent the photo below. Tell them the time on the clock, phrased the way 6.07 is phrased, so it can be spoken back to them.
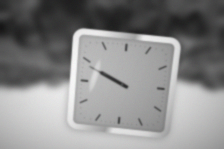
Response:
9.49
